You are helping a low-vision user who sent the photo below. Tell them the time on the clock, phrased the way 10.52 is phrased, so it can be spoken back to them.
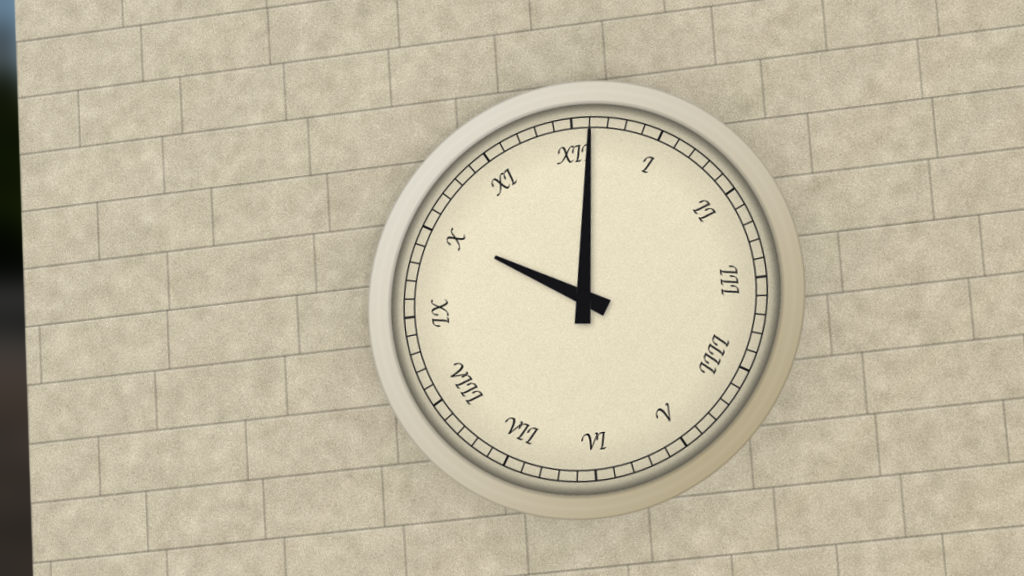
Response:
10.01
